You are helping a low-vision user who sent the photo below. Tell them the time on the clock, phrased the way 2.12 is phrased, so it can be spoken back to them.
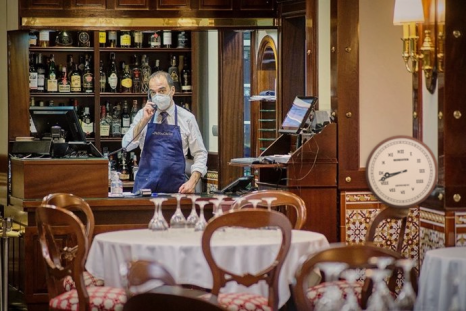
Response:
8.42
